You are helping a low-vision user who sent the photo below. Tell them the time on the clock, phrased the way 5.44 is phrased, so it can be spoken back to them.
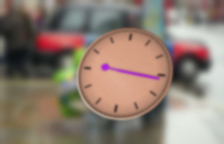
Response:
9.16
